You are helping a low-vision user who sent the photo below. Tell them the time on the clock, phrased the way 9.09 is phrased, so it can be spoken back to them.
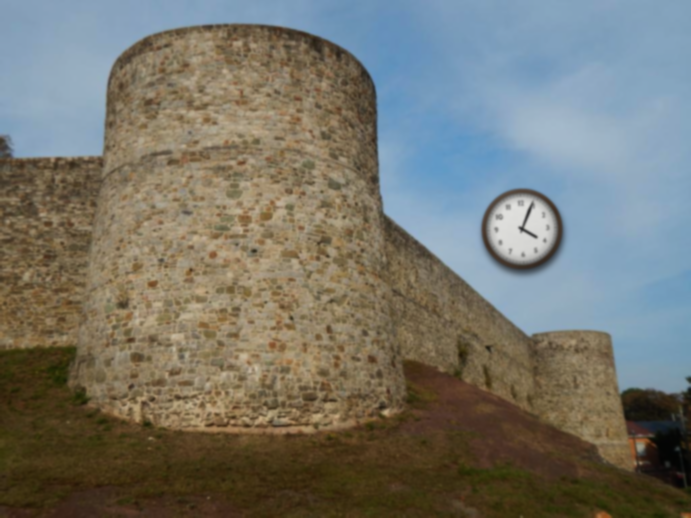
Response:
4.04
